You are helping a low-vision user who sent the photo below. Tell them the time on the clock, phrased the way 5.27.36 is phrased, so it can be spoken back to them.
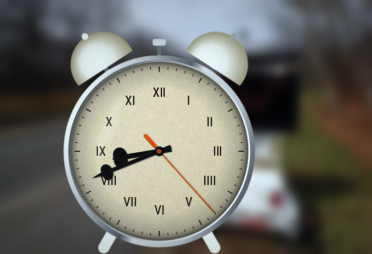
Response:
8.41.23
